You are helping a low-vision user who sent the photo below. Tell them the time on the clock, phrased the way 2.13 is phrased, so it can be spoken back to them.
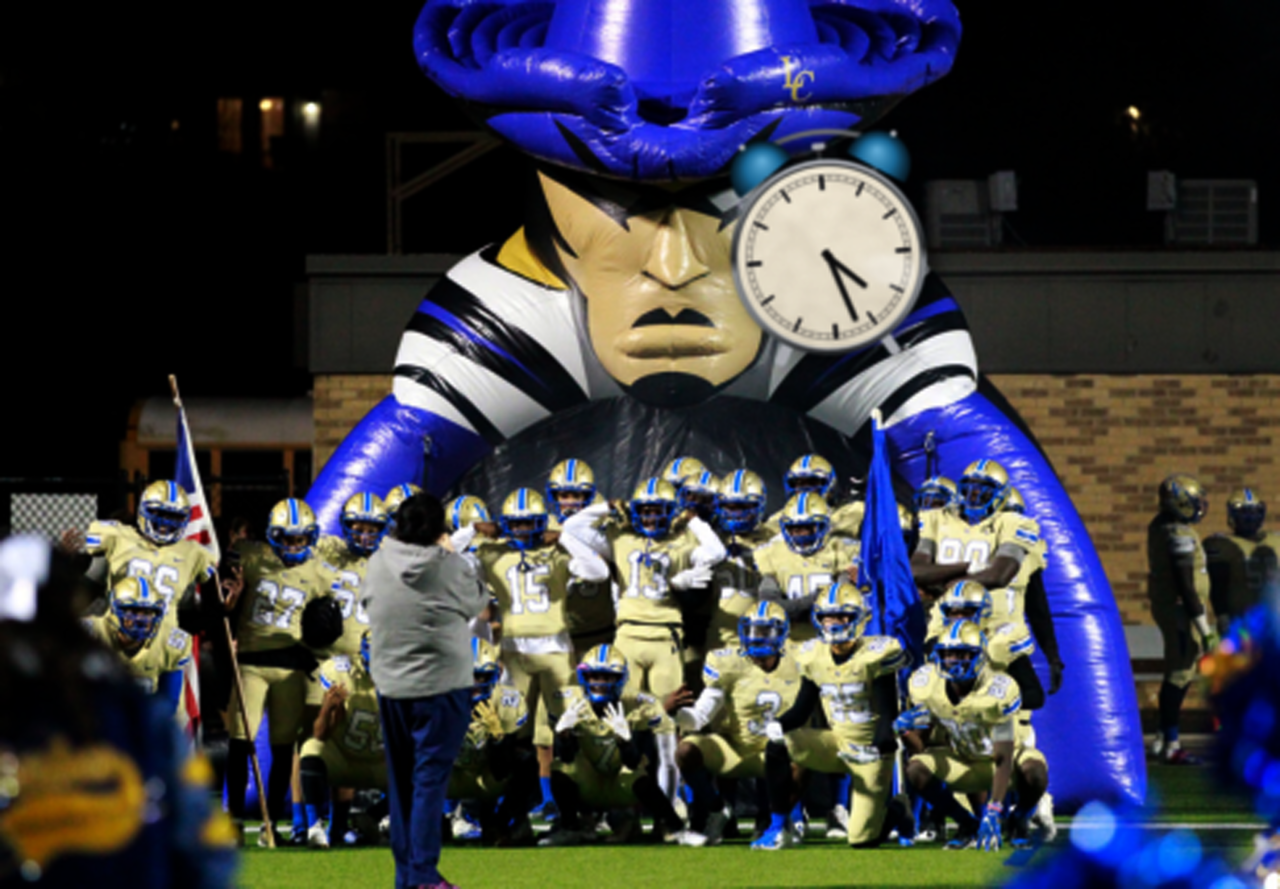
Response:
4.27
